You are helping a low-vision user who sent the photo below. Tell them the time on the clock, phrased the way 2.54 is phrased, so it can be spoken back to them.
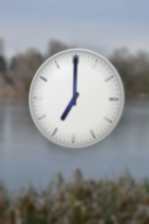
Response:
7.00
